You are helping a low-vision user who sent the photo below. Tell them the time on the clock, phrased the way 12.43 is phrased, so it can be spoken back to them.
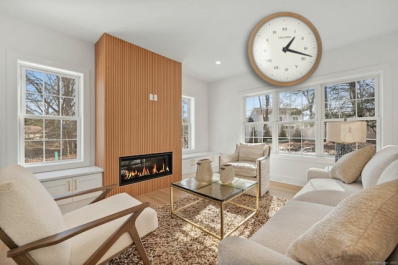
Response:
1.18
